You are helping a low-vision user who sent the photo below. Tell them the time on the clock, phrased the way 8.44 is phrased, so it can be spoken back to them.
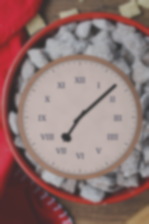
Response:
7.08
